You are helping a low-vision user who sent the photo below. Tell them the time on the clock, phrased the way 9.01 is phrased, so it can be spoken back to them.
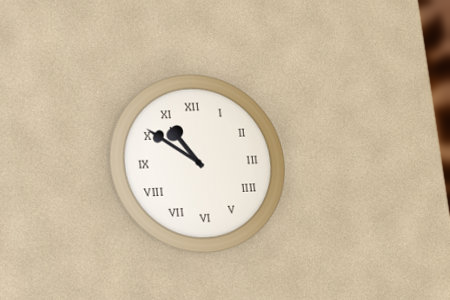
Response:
10.51
